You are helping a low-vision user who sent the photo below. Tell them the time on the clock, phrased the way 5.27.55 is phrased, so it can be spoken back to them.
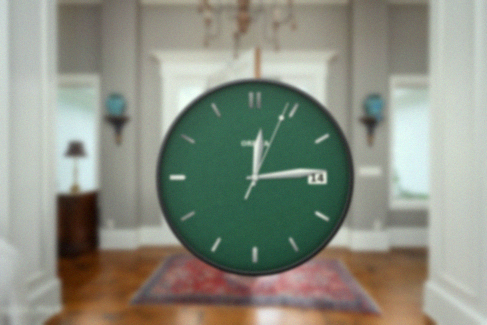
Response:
12.14.04
